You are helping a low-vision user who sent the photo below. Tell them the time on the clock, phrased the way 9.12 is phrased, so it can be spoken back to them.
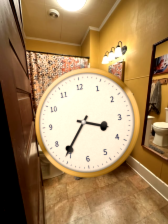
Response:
3.36
